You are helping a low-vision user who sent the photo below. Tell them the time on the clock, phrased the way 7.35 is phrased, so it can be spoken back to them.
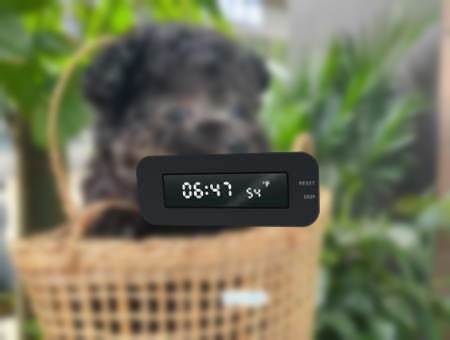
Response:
6.47
